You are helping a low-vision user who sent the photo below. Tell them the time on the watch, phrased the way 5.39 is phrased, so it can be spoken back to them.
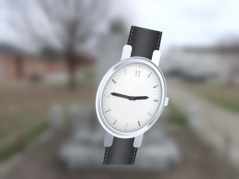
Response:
2.46
